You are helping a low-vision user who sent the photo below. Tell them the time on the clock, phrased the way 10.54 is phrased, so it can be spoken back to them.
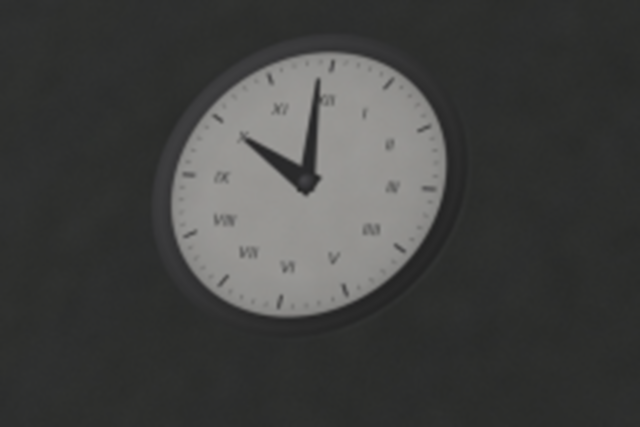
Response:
9.59
